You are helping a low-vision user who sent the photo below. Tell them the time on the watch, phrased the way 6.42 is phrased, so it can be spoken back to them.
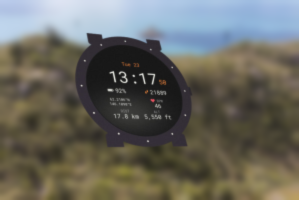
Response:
13.17
